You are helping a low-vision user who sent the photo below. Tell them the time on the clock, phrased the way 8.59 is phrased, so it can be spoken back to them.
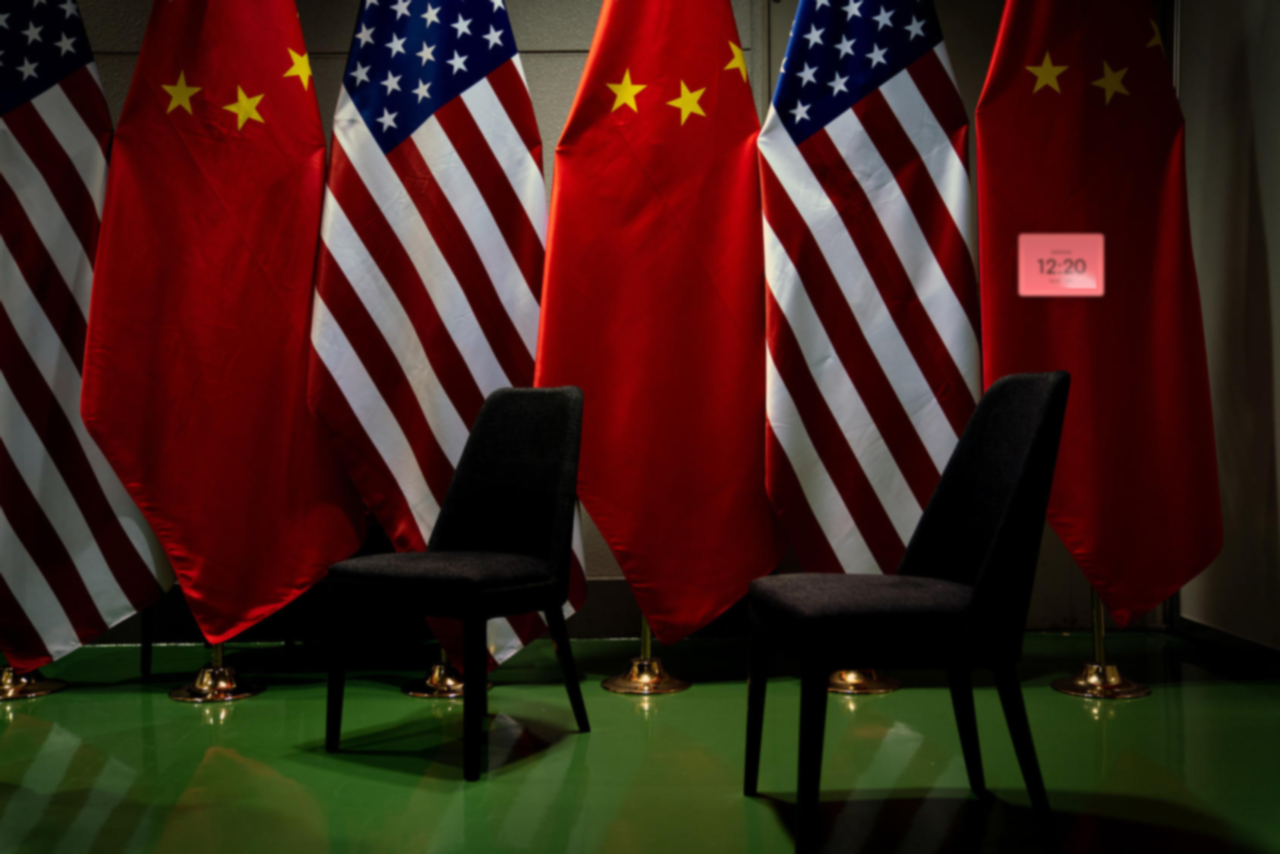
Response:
12.20
